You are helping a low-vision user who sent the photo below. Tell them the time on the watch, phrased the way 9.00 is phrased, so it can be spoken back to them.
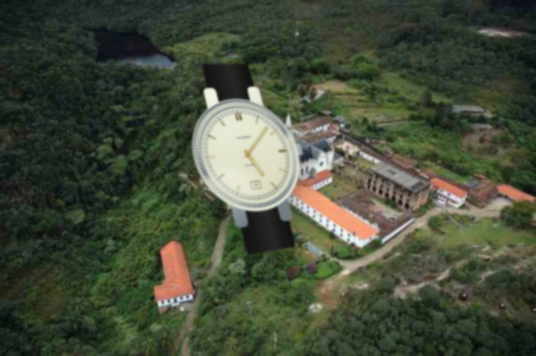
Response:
5.08
